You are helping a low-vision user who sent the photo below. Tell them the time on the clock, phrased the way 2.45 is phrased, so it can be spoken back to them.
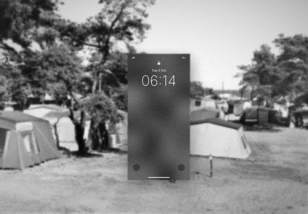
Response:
6.14
